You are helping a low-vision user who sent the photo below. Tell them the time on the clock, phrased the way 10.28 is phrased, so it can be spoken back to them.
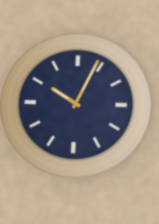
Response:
10.04
